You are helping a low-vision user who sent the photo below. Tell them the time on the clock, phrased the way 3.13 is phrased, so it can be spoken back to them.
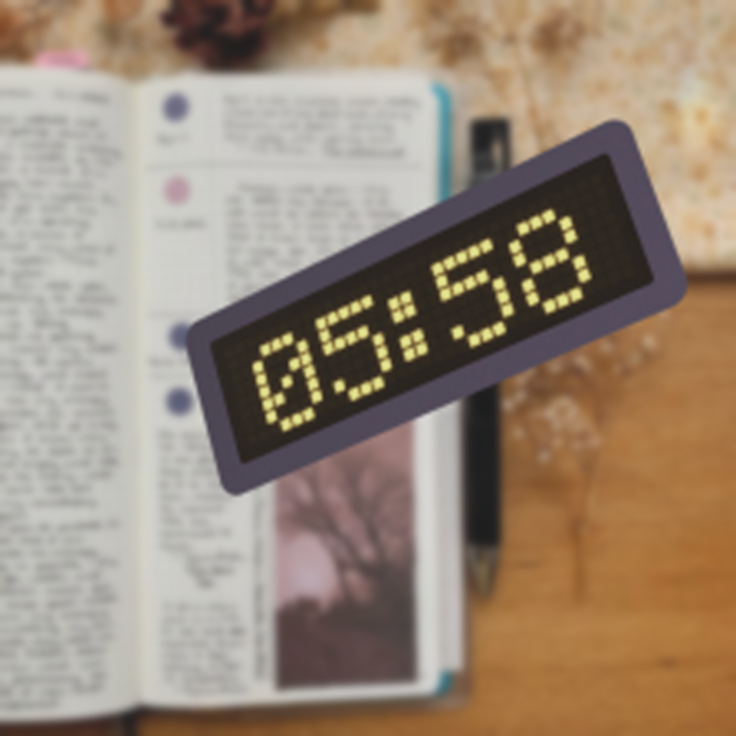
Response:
5.58
